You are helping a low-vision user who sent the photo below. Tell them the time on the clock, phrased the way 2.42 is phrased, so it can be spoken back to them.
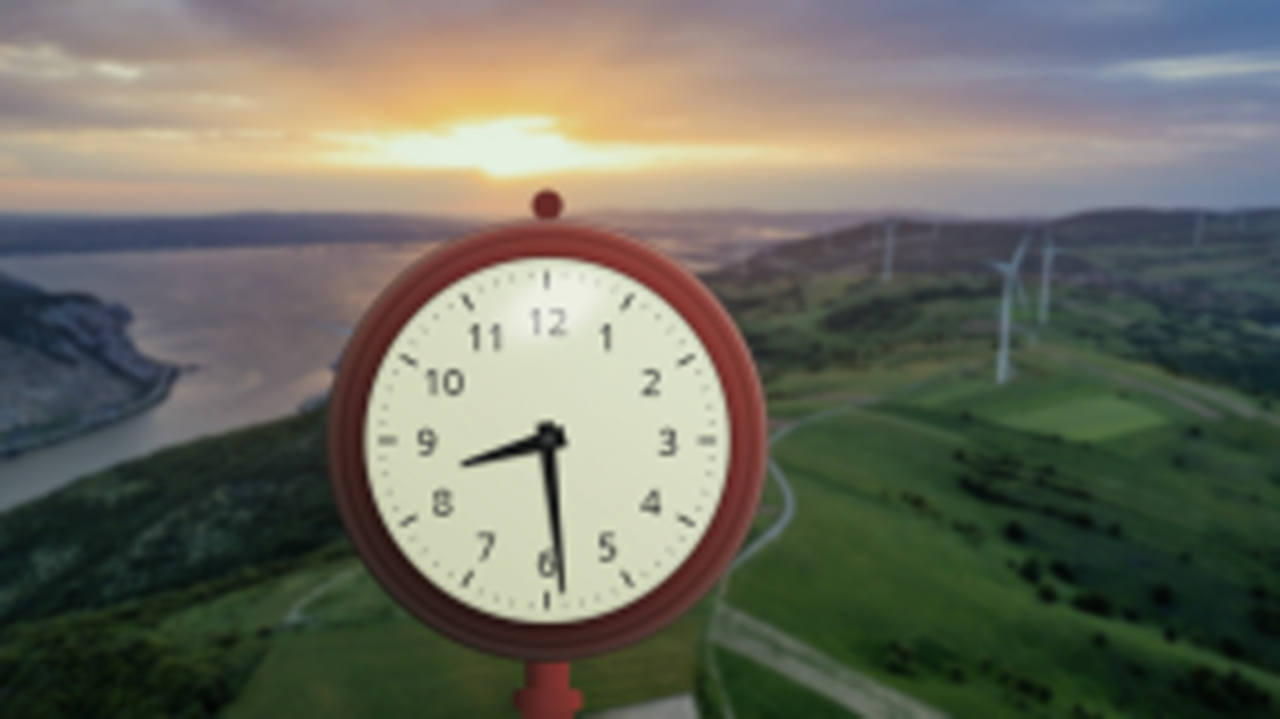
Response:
8.29
